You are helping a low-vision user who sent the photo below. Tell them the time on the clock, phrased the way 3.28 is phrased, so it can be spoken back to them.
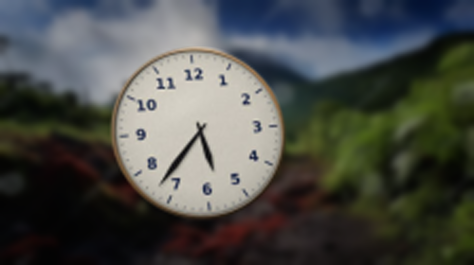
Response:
5.37
